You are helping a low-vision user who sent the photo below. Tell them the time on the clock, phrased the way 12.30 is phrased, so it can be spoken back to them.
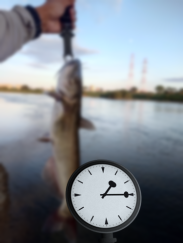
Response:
1.15
